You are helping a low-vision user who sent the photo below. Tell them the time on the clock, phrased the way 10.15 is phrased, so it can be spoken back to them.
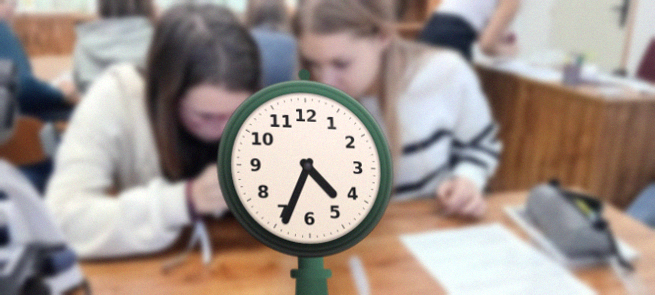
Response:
4.34
